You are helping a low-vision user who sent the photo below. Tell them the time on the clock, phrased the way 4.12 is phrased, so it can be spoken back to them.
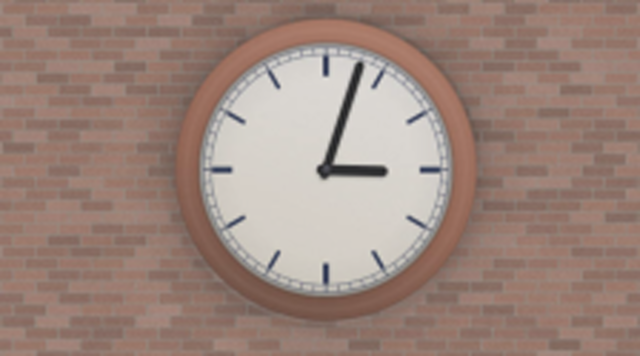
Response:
3.03
